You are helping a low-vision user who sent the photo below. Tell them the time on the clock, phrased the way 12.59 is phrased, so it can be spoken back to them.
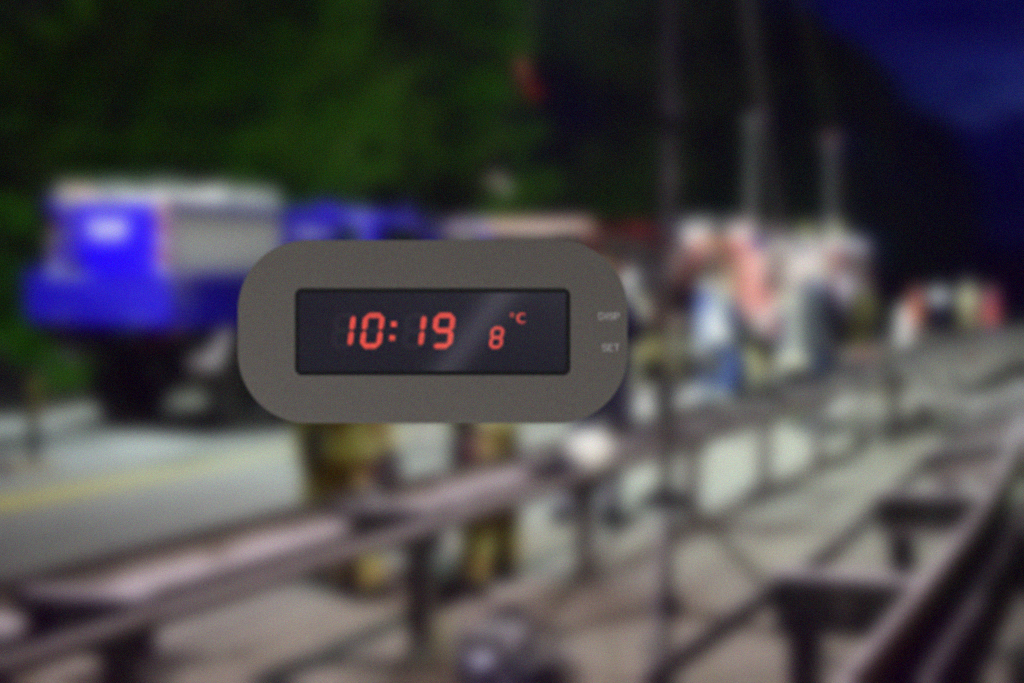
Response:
10.19
